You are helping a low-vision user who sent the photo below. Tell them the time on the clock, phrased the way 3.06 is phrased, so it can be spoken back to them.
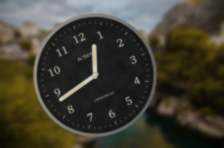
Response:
12.43
